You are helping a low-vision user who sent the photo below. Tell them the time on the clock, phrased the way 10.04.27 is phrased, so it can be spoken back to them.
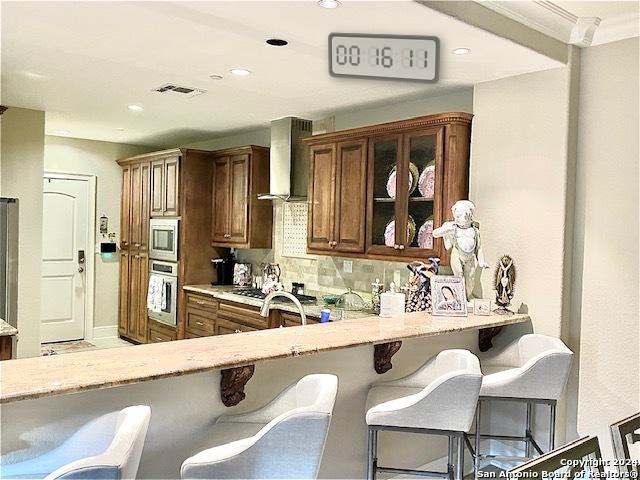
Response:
0.16.11
